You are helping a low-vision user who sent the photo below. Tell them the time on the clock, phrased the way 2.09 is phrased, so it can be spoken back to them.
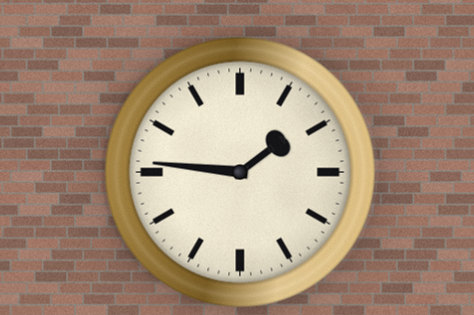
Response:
1.46
